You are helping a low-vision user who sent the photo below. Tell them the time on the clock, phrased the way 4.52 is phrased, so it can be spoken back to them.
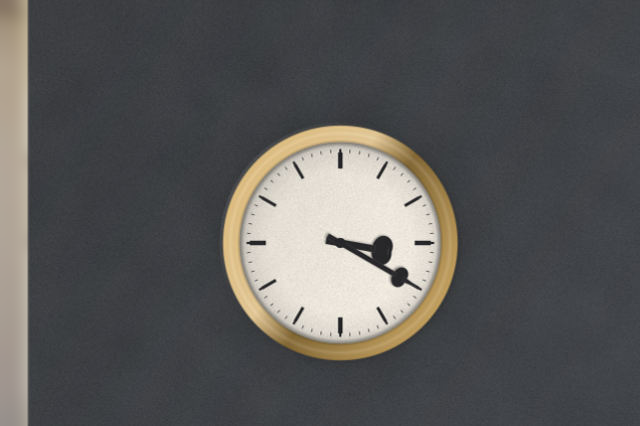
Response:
3.20
